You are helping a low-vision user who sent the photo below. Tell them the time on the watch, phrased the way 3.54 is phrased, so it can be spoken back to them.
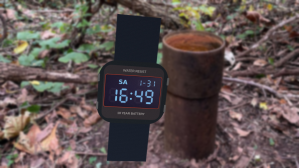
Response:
16.49
